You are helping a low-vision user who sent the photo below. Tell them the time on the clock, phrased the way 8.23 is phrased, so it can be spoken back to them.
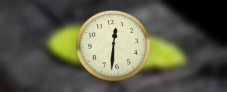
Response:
12.32
